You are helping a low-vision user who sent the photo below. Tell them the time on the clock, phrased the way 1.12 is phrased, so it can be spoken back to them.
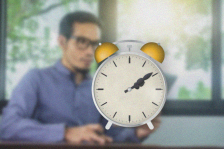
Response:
2.09
